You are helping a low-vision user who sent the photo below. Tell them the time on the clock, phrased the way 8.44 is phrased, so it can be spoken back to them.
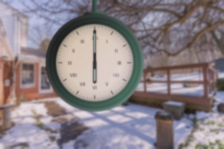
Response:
6.00
